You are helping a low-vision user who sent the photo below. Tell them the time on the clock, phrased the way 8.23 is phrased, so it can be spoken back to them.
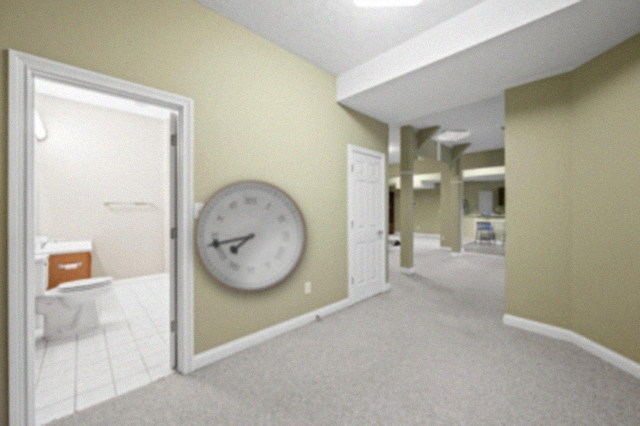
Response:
7.43
